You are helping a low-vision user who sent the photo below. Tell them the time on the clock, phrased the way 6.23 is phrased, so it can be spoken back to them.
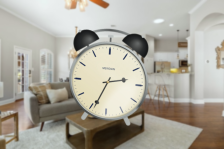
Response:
2.34
